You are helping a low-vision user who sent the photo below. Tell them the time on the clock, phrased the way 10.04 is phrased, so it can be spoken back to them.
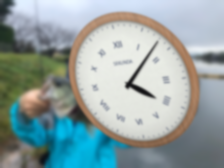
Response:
4.08
